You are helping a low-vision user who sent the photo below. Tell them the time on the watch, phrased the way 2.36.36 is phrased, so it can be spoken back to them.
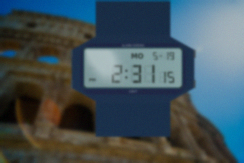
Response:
2.31.15
